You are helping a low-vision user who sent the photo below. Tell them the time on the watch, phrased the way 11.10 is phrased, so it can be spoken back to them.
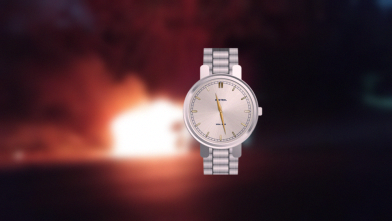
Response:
11.28
